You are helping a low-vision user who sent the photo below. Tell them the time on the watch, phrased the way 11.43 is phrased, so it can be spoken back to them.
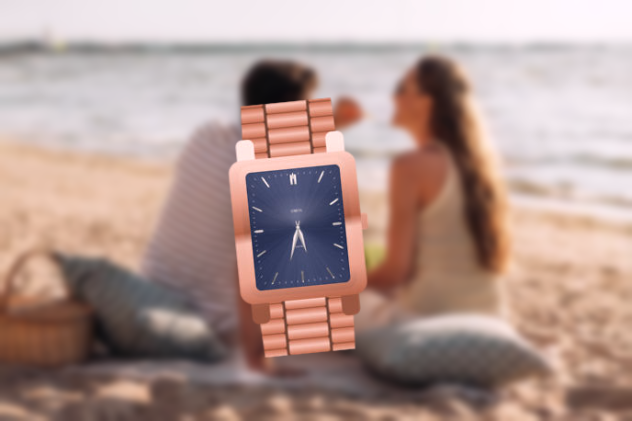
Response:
5.33
